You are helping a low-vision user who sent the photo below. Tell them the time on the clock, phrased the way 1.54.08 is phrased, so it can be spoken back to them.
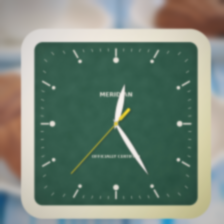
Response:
12.24.37
